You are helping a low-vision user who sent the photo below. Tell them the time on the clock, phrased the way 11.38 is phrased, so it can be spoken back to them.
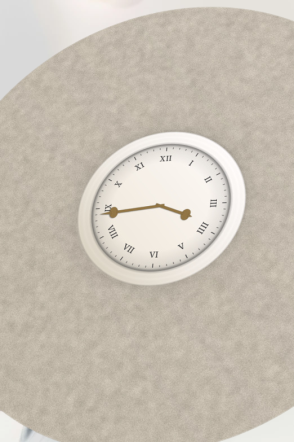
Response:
3.44
